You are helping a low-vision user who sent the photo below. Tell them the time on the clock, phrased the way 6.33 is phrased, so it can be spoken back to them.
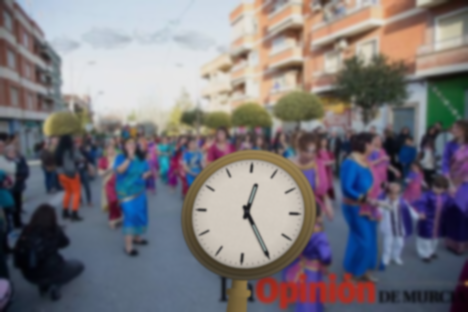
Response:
12.25
